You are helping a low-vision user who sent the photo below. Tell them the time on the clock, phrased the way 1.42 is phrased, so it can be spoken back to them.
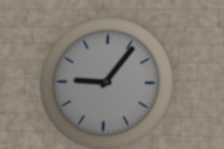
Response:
9.06
